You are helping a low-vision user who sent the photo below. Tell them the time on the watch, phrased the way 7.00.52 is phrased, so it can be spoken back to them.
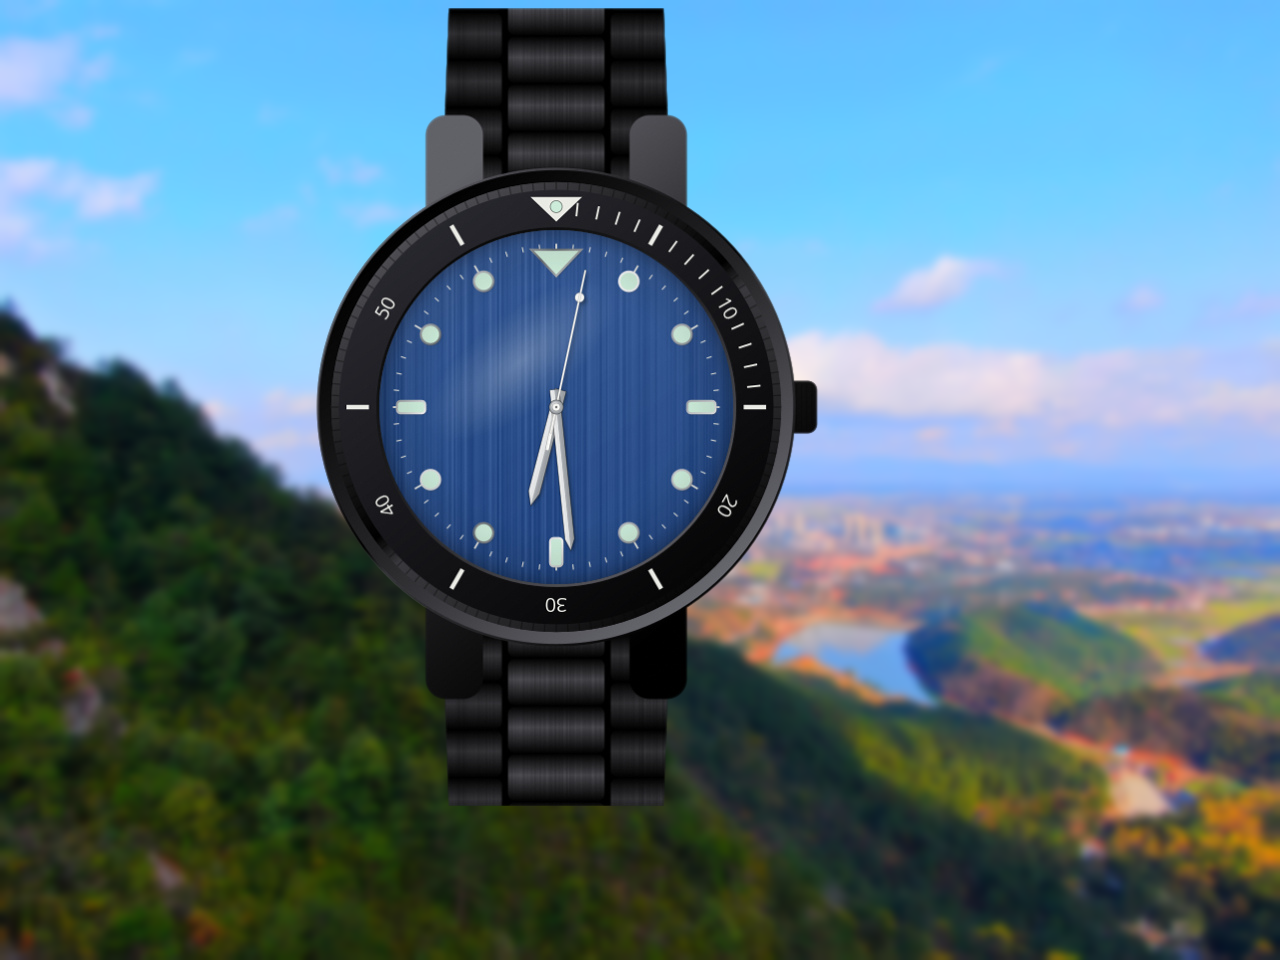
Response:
6.29.02
